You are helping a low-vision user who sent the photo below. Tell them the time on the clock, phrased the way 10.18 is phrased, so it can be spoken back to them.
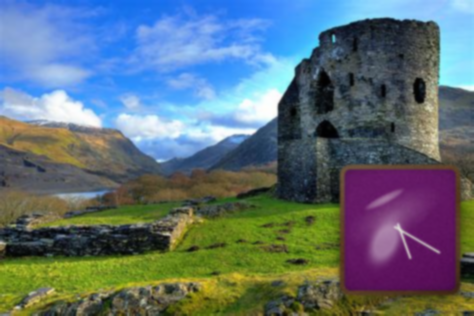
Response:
5.20
